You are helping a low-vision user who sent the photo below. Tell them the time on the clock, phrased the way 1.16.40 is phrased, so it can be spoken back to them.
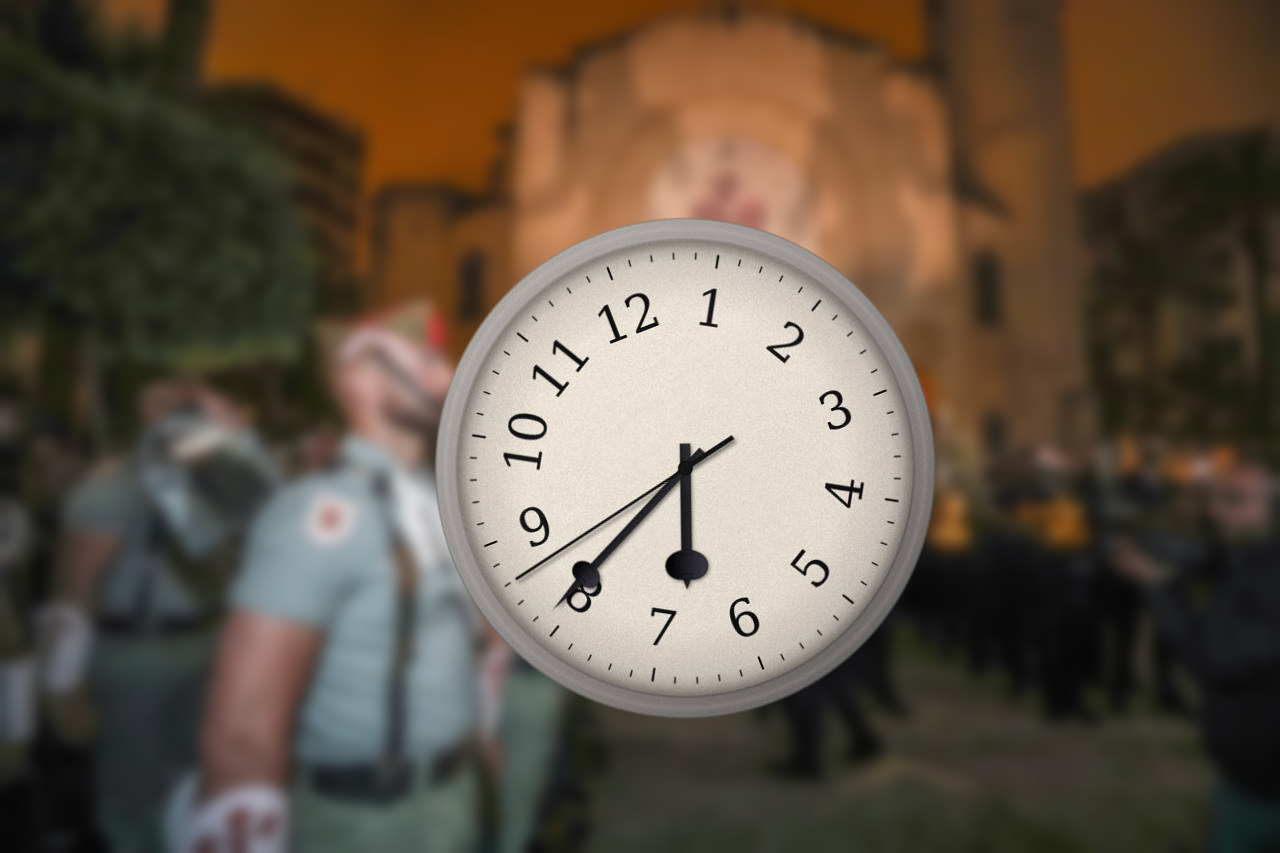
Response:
6.40.43
